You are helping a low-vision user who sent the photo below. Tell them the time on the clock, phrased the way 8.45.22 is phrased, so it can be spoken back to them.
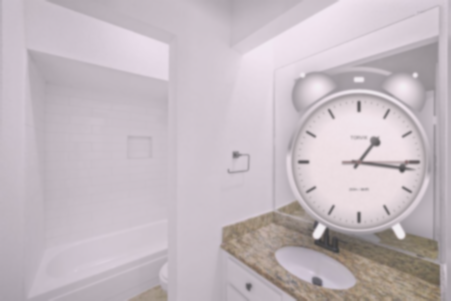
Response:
1.16.15
